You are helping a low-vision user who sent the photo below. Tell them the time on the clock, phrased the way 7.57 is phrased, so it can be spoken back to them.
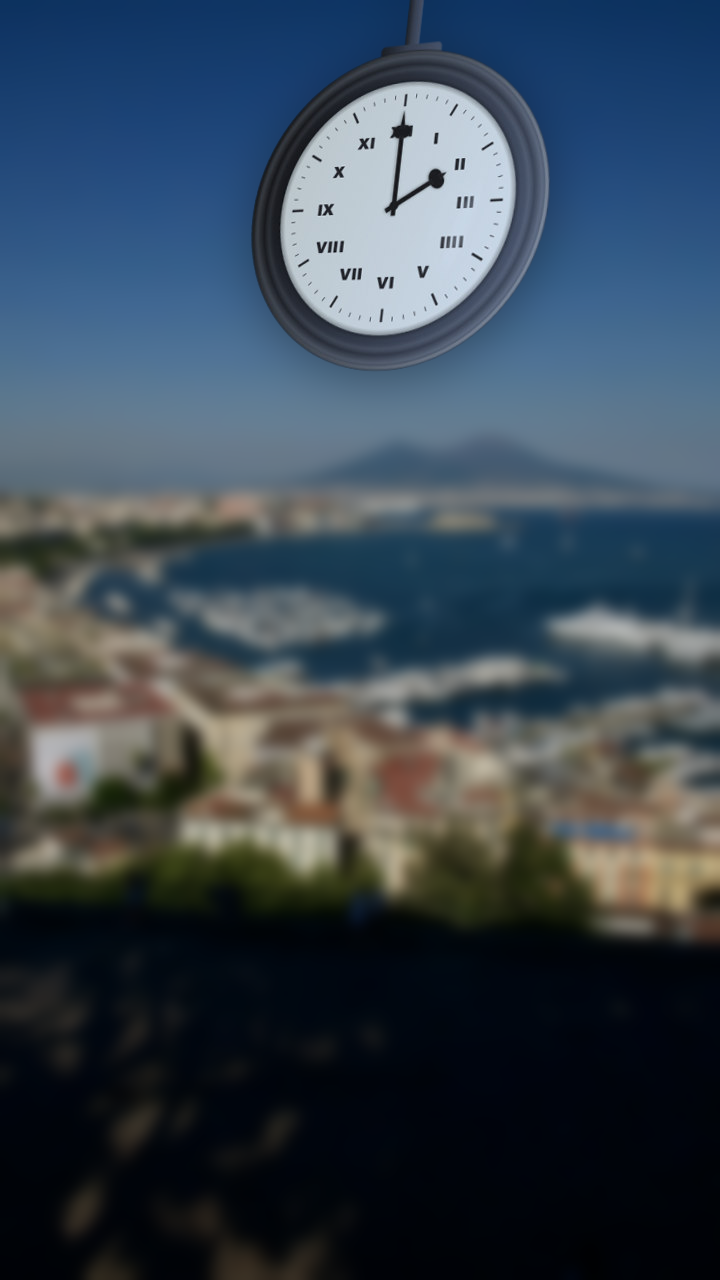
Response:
2.00
